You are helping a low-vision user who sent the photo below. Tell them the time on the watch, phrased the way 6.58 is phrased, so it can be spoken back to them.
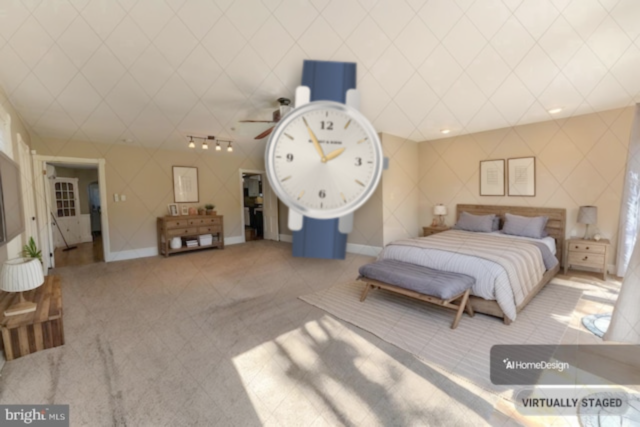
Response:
1.55
